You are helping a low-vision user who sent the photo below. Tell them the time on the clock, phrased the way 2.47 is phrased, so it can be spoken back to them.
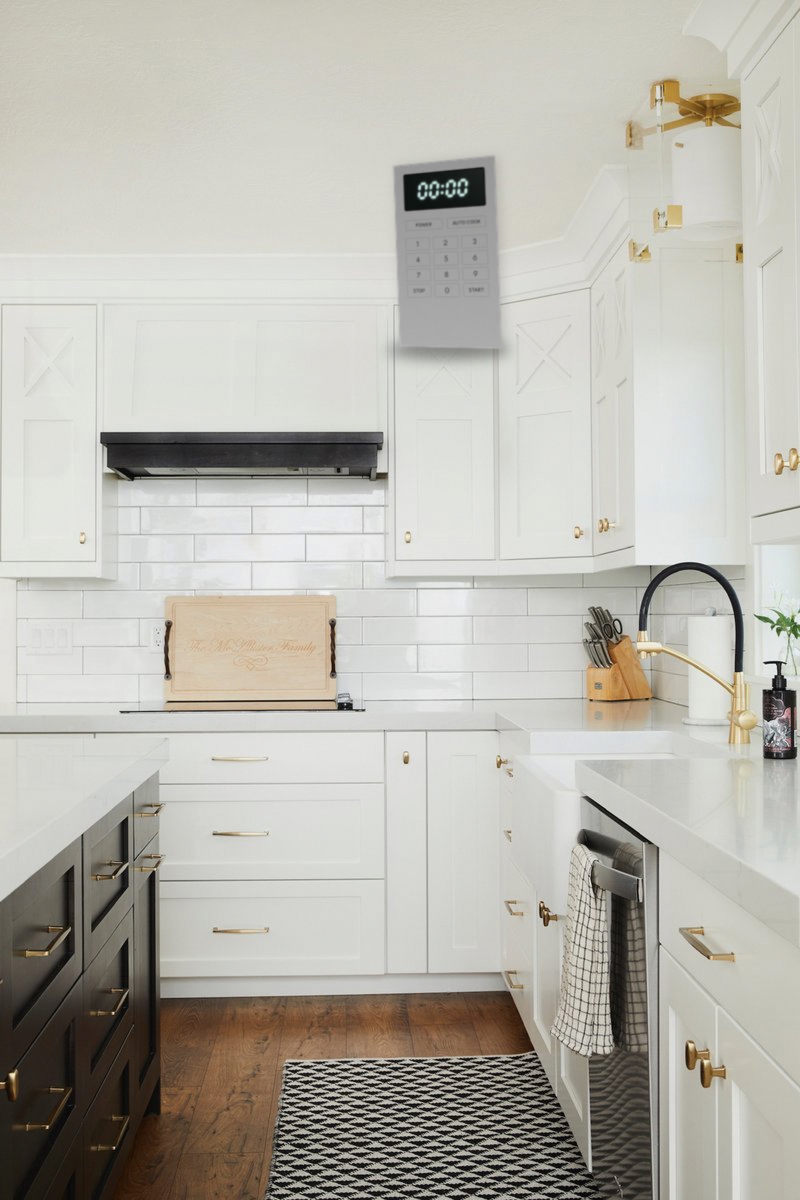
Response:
0.00
